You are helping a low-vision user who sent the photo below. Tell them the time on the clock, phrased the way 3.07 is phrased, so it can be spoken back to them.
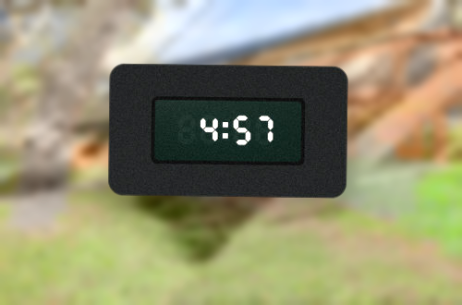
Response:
4.57
